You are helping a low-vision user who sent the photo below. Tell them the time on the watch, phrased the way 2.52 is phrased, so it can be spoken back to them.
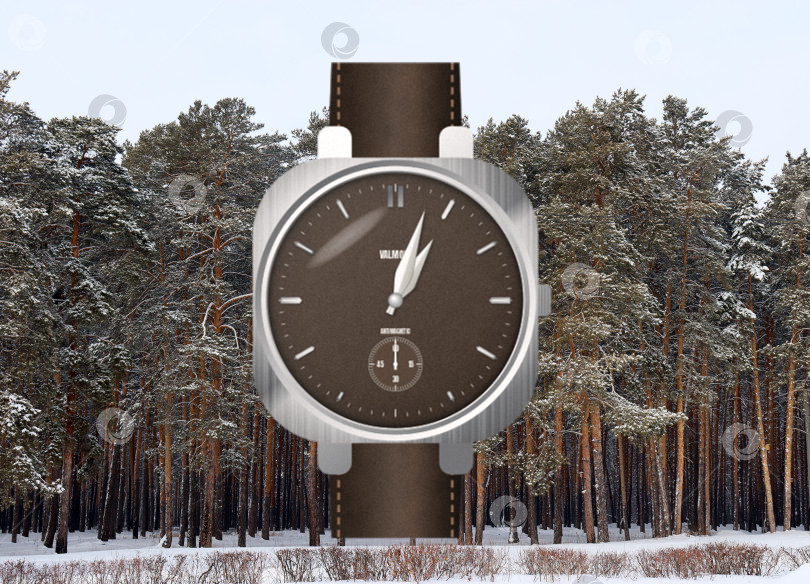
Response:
1.03
